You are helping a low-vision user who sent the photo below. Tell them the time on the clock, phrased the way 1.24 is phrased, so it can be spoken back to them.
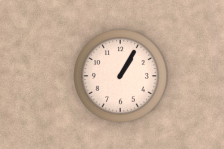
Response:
1.05
